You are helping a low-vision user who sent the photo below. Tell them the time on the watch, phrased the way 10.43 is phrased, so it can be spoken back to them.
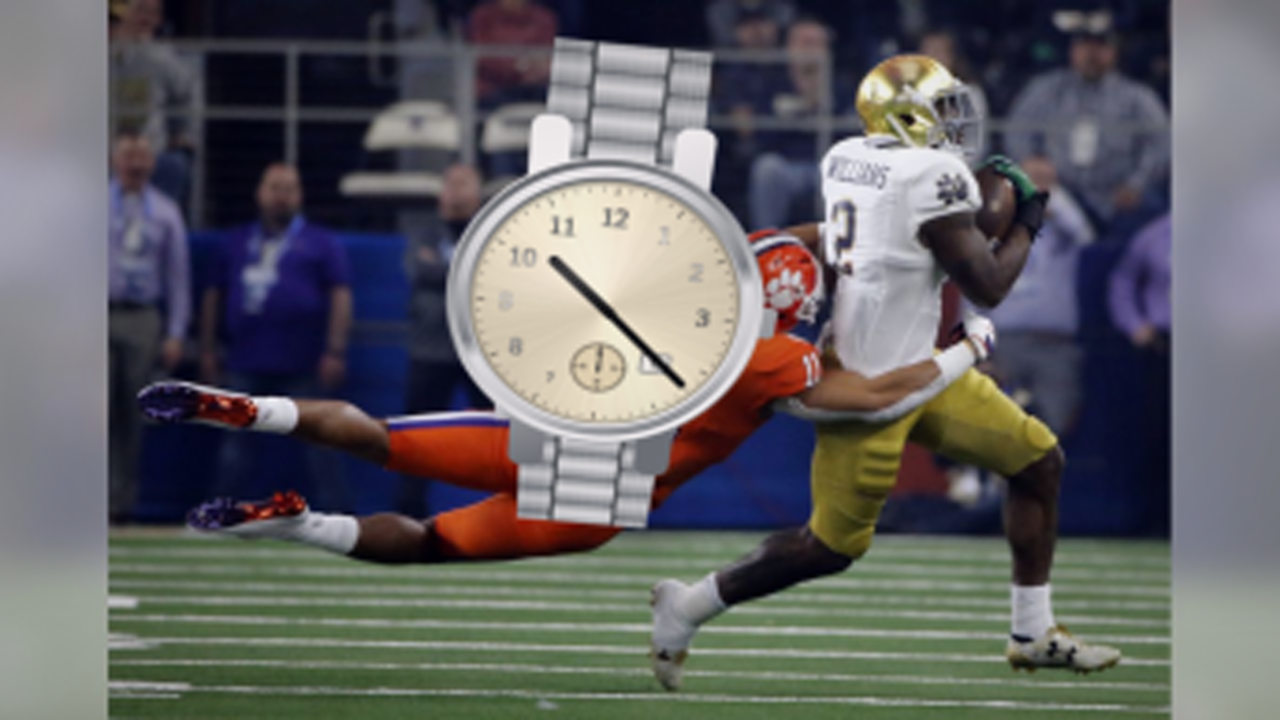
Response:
10.22
